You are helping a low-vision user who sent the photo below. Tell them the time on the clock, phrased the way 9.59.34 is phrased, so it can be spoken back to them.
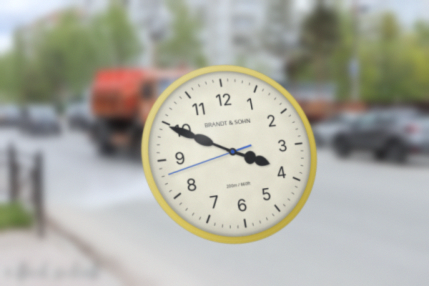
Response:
3.49.43
